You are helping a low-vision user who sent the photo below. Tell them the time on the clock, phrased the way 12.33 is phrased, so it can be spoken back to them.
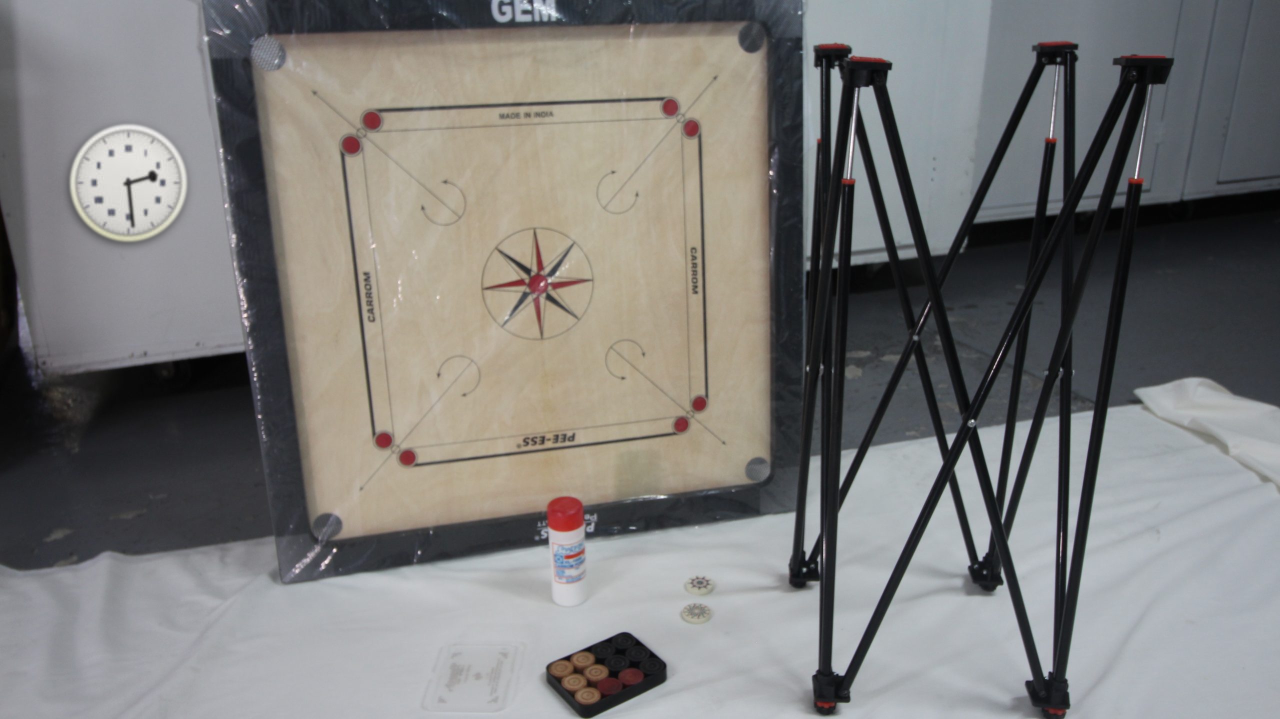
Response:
2.29
